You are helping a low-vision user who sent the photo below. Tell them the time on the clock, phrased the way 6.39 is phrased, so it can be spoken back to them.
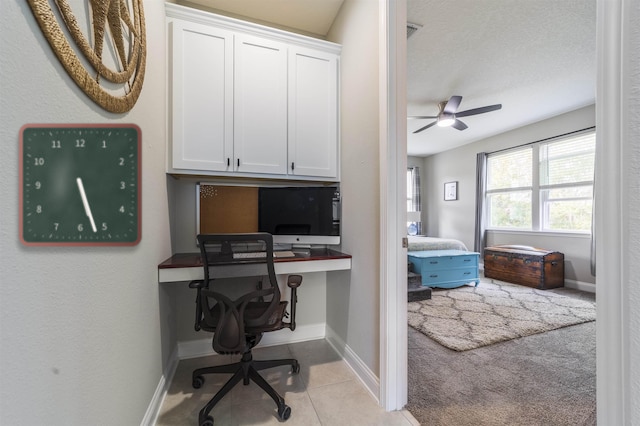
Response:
5.27
